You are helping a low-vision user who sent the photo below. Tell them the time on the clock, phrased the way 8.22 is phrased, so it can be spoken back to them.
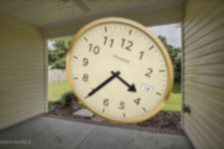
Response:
3.35
